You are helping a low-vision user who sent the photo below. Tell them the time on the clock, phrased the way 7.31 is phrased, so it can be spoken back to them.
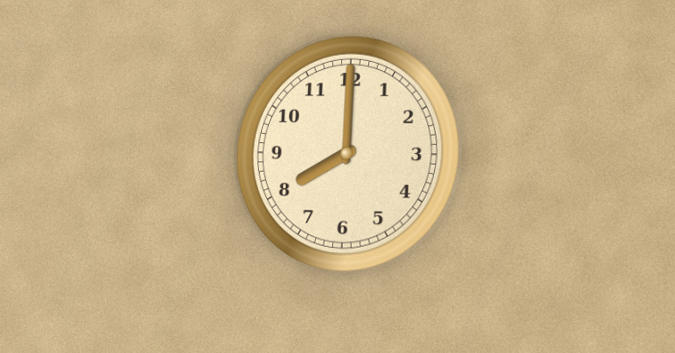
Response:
8.00
